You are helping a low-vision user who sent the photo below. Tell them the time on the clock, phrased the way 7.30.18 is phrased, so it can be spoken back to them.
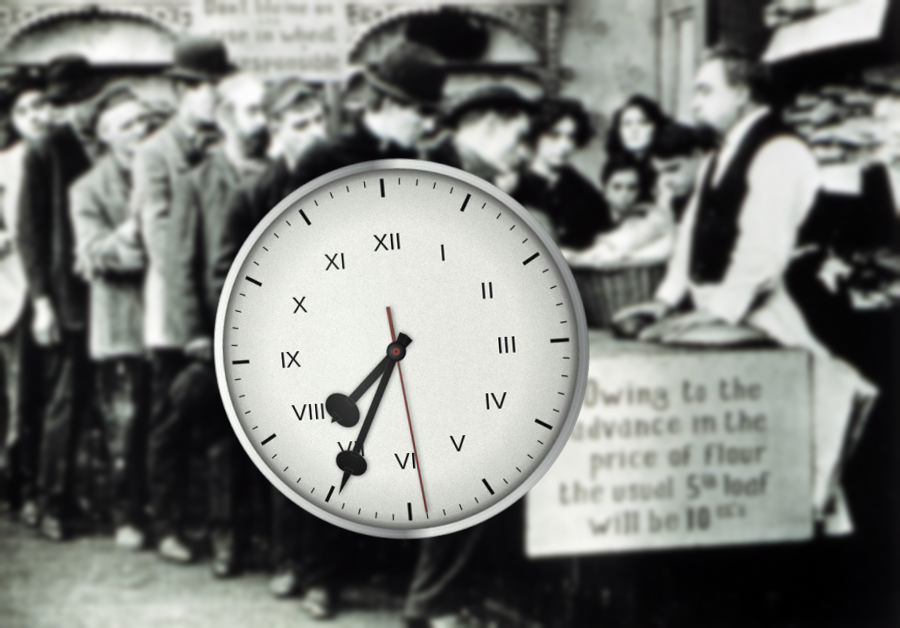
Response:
7.34.29
